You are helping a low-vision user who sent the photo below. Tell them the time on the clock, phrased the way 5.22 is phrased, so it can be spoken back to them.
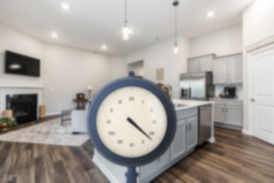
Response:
4.22
